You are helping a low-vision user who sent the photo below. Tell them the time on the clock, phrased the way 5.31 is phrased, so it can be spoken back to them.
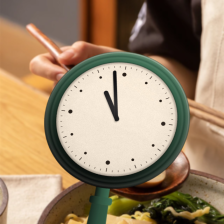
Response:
10.58
